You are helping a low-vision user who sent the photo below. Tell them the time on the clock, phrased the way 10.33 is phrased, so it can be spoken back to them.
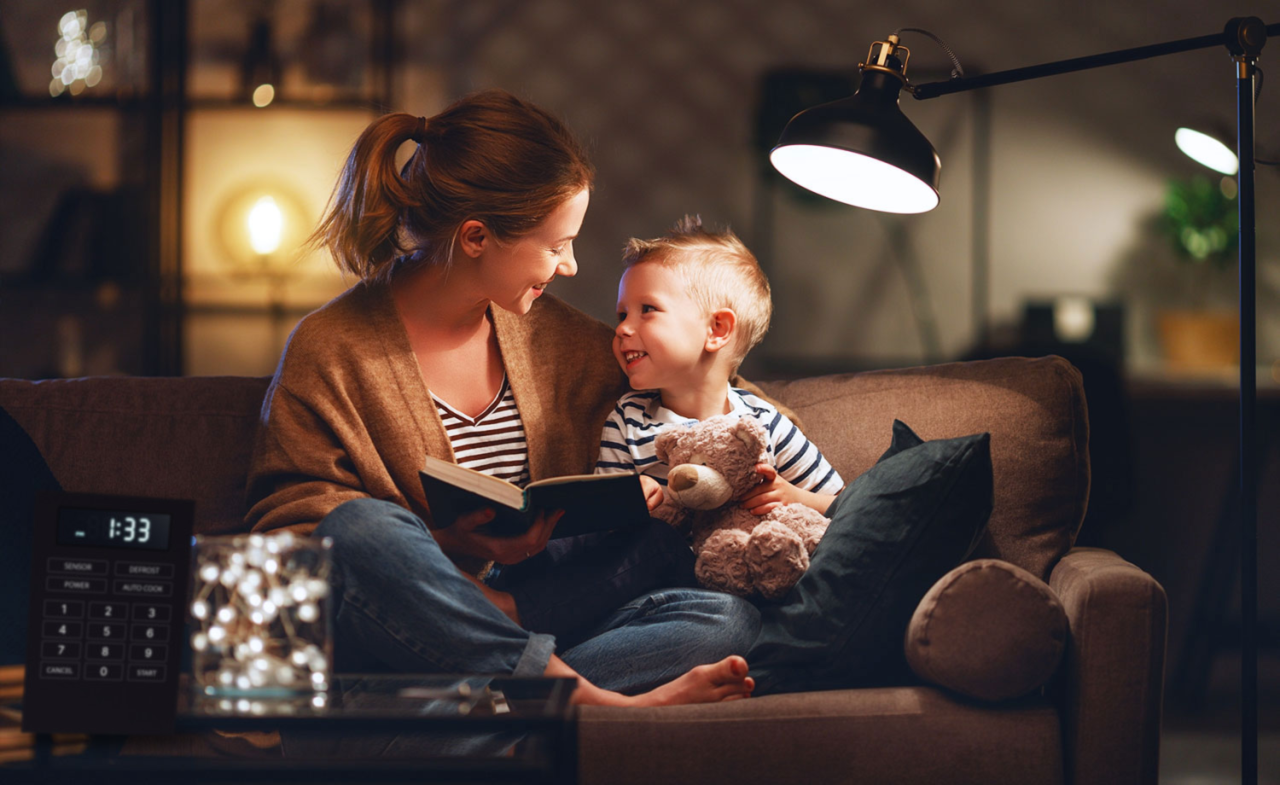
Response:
1.33
